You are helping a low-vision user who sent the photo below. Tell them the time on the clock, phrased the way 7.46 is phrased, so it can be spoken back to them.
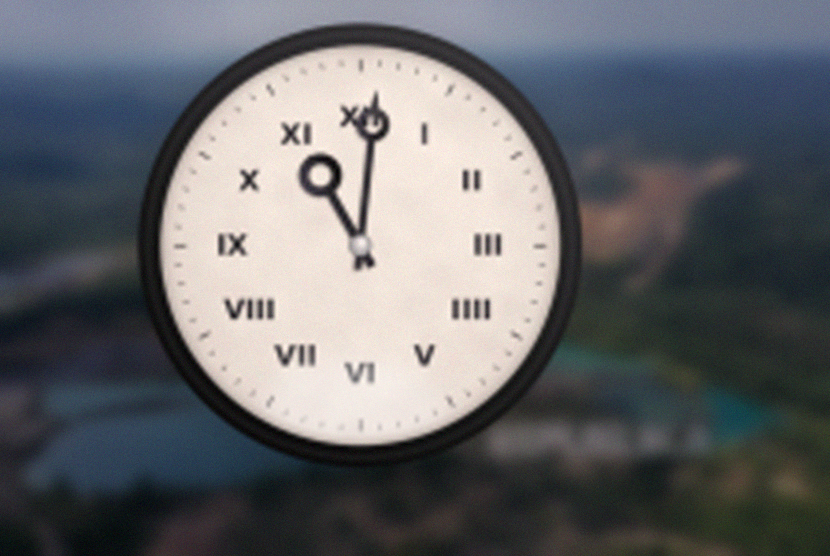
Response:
11.01
